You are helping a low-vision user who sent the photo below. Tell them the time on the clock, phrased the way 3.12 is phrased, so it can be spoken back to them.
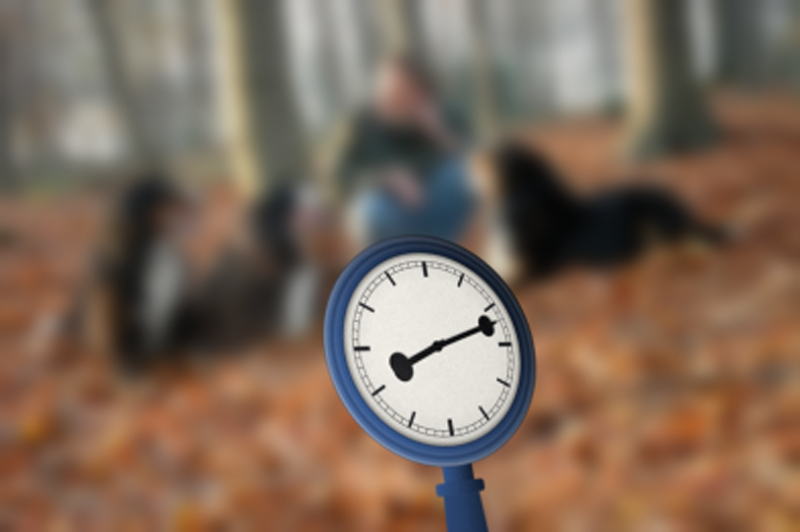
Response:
8.12
